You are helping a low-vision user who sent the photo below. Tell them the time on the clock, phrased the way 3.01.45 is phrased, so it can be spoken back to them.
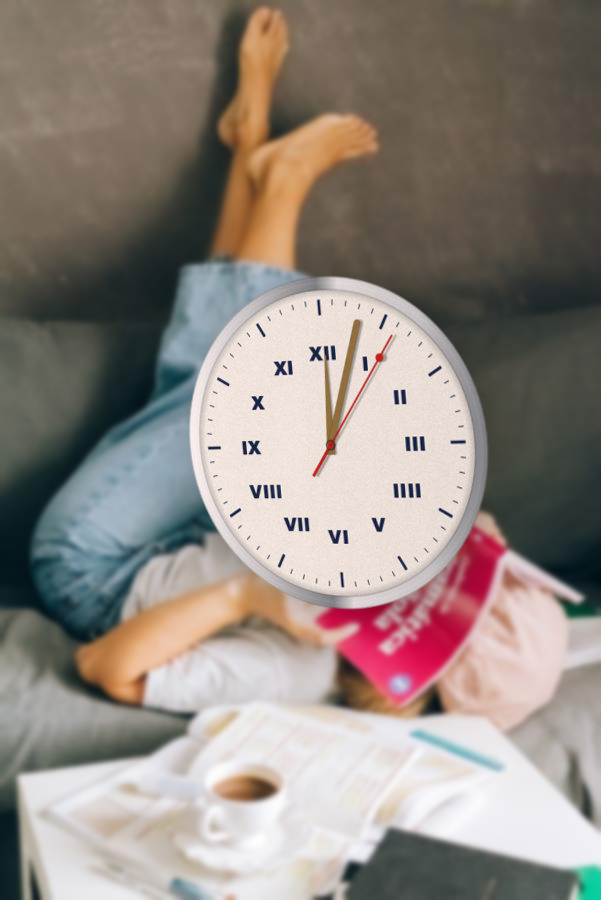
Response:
12.03.06
